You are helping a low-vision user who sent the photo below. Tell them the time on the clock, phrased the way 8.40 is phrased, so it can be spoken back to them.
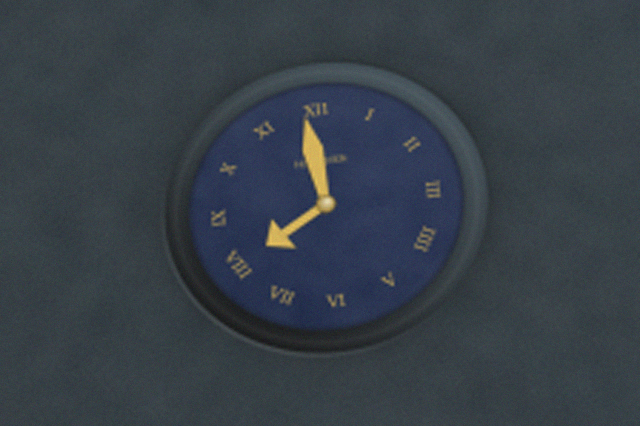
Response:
7.59
